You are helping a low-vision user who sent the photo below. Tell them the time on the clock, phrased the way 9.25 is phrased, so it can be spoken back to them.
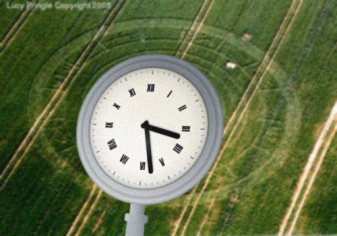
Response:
3.28
